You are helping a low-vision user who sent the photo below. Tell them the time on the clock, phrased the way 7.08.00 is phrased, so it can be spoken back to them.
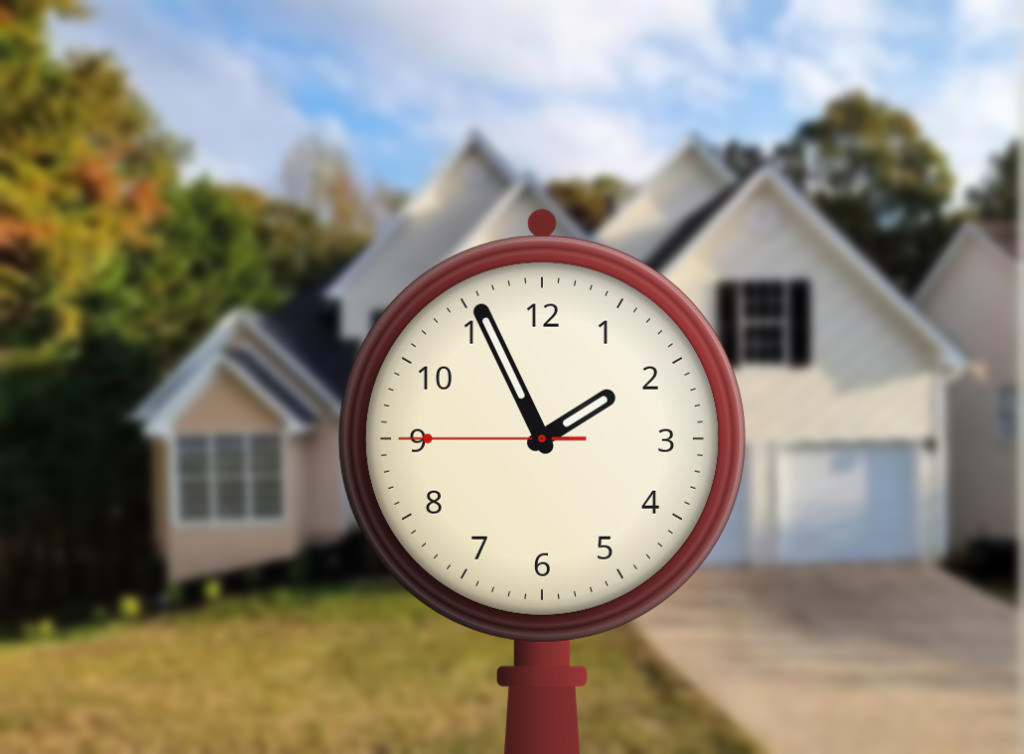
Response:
1.55.45
